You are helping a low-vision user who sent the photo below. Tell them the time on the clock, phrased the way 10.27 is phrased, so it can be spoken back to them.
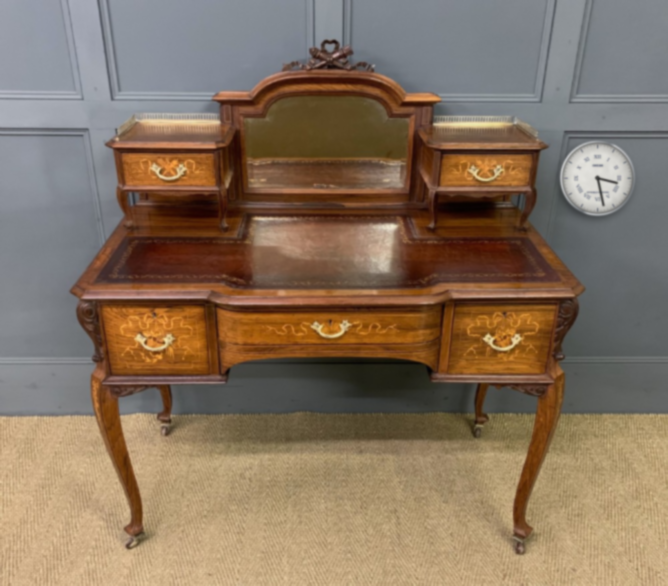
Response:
3.28
